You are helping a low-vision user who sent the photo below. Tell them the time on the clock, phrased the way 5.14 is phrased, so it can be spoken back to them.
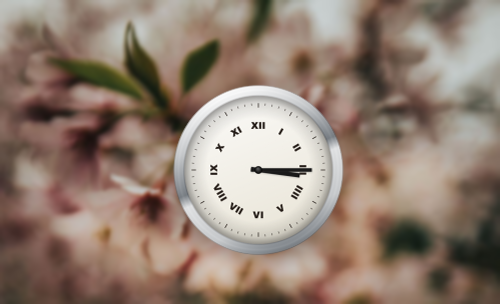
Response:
3.15
